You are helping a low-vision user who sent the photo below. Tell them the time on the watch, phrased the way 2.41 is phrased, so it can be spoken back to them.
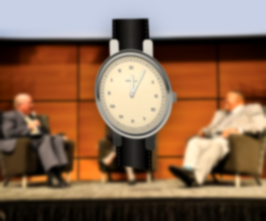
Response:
12.05
